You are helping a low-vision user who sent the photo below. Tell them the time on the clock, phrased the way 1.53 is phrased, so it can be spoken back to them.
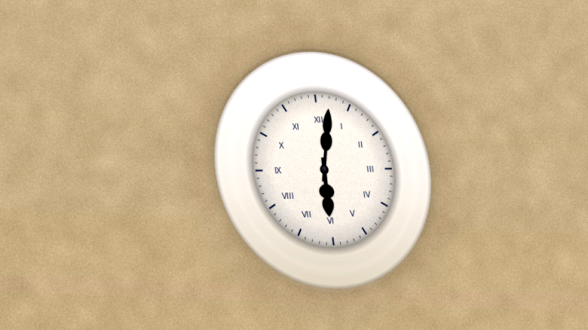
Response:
6.02
